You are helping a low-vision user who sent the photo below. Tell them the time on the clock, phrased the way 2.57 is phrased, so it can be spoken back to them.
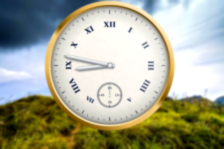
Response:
8.47
